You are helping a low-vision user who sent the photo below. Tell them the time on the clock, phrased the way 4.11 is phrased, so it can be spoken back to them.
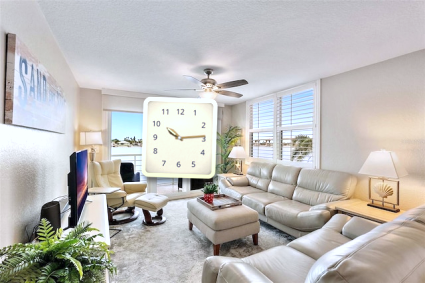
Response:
10.14
